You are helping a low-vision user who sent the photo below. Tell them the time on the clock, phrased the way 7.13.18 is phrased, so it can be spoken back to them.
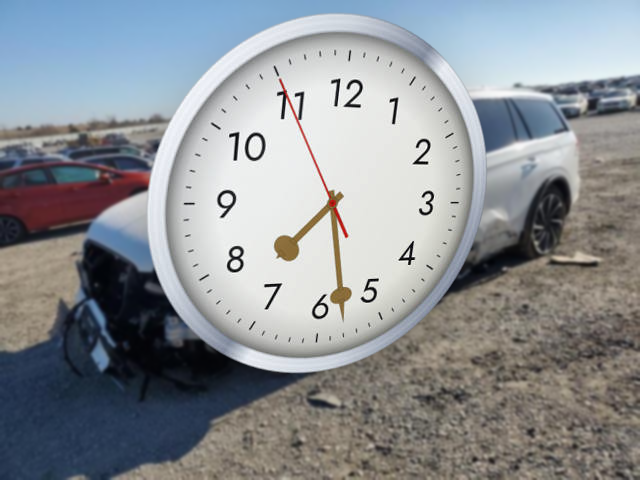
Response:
7.27.55
